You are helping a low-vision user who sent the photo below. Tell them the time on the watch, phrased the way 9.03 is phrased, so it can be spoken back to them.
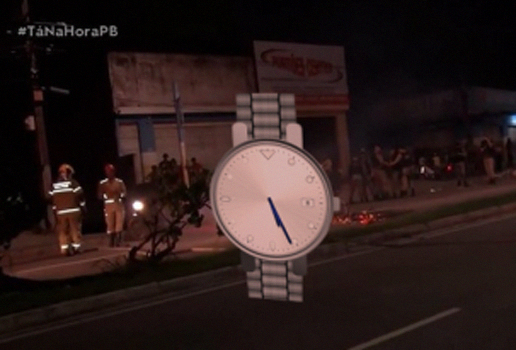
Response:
5.26
